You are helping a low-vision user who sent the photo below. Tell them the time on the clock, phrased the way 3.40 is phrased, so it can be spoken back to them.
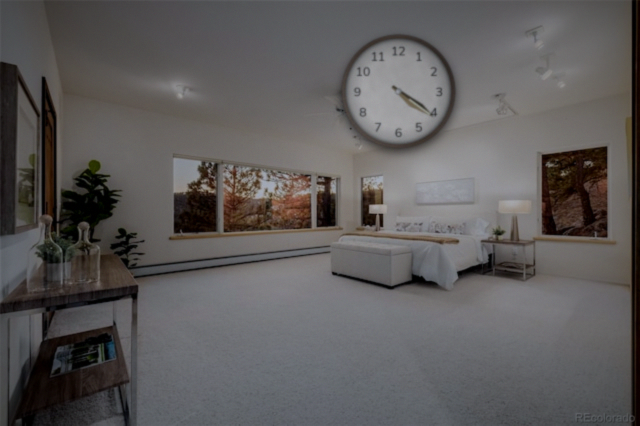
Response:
4.21
